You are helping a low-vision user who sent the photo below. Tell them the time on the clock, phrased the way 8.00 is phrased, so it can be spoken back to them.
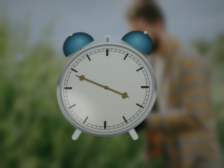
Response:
3.49
